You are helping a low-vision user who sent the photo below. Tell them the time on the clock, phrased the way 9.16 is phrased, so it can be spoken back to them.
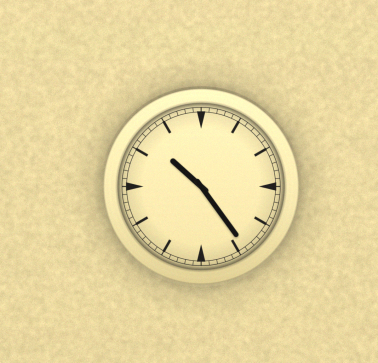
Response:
10.24
